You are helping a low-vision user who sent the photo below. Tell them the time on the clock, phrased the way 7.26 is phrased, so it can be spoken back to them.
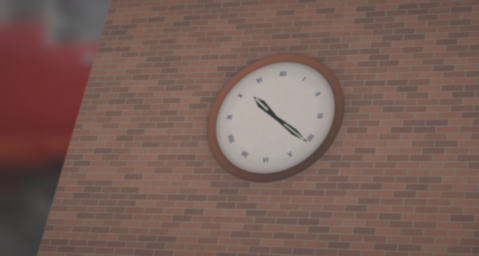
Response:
10.21
